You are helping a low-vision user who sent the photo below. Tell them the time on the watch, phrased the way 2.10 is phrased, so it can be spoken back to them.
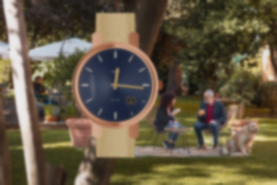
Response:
12.16
